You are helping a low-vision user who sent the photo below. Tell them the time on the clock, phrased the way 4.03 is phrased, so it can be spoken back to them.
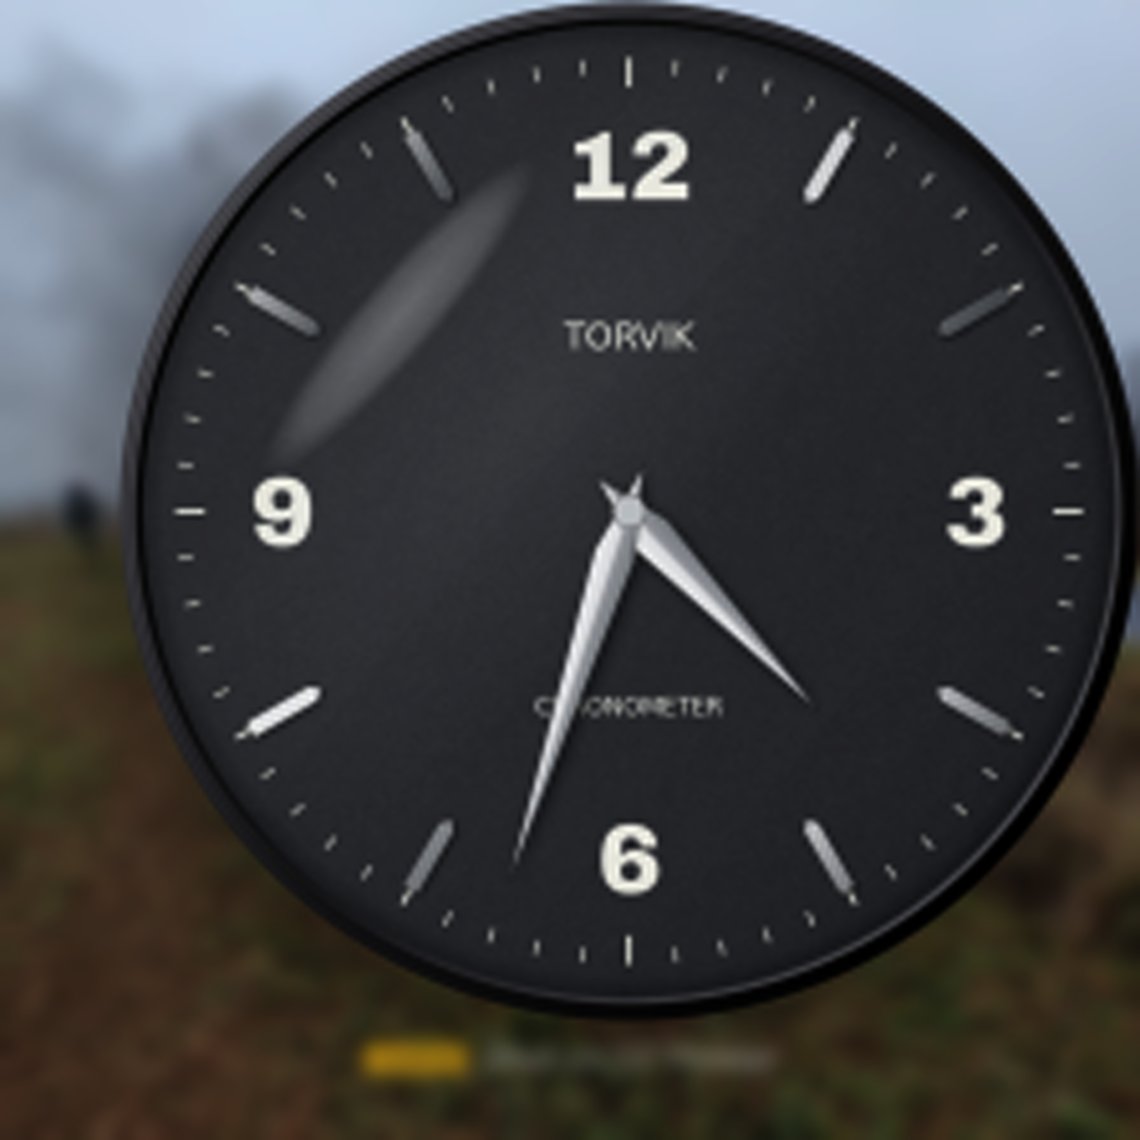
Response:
4.33
